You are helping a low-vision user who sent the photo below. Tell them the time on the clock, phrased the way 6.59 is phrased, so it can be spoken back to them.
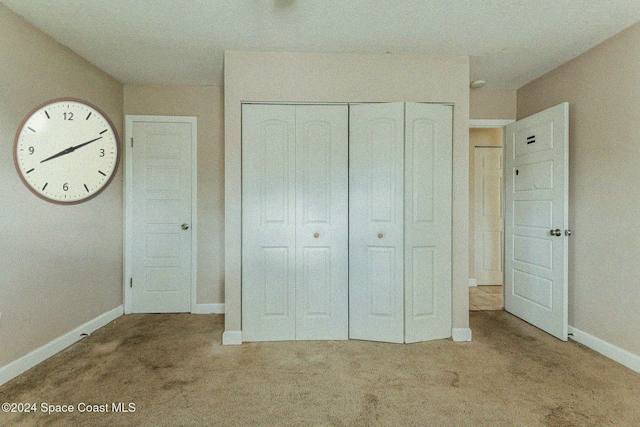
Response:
8.11
